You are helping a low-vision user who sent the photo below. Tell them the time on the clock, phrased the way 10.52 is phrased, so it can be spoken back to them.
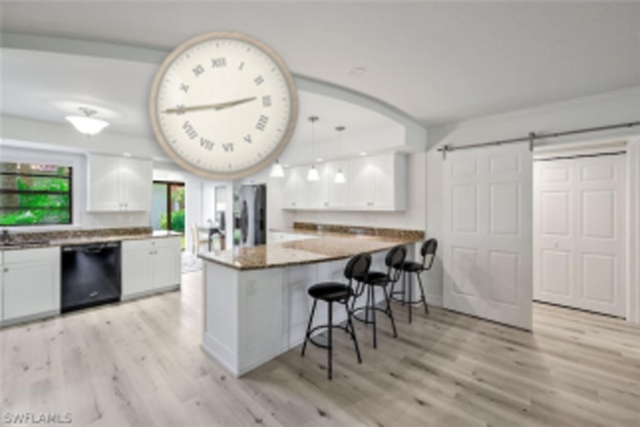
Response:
2.45
